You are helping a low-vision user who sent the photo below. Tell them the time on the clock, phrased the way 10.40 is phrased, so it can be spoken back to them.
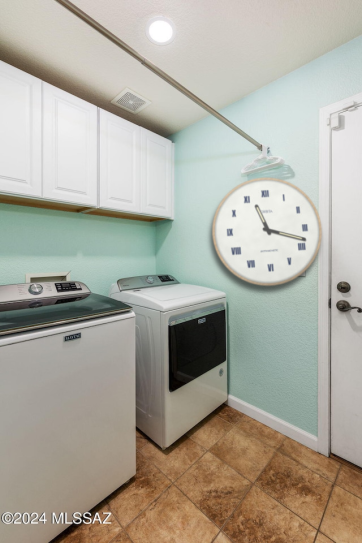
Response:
11.18
